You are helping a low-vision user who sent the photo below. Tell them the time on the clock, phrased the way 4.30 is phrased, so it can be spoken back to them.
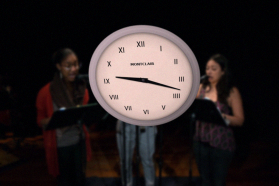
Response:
9.18
